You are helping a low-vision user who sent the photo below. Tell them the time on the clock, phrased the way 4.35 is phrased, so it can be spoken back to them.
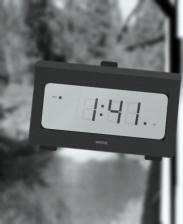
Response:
1.41
